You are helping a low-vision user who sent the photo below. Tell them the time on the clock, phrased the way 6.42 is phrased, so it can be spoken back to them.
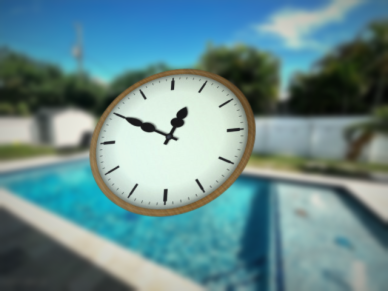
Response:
12.50
